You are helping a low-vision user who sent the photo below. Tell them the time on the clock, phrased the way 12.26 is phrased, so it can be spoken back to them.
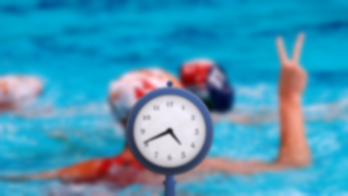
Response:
4.41
